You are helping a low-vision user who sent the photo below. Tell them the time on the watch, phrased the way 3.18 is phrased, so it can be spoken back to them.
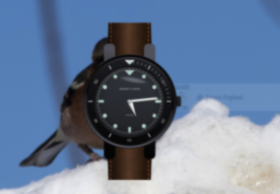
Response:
5.14
